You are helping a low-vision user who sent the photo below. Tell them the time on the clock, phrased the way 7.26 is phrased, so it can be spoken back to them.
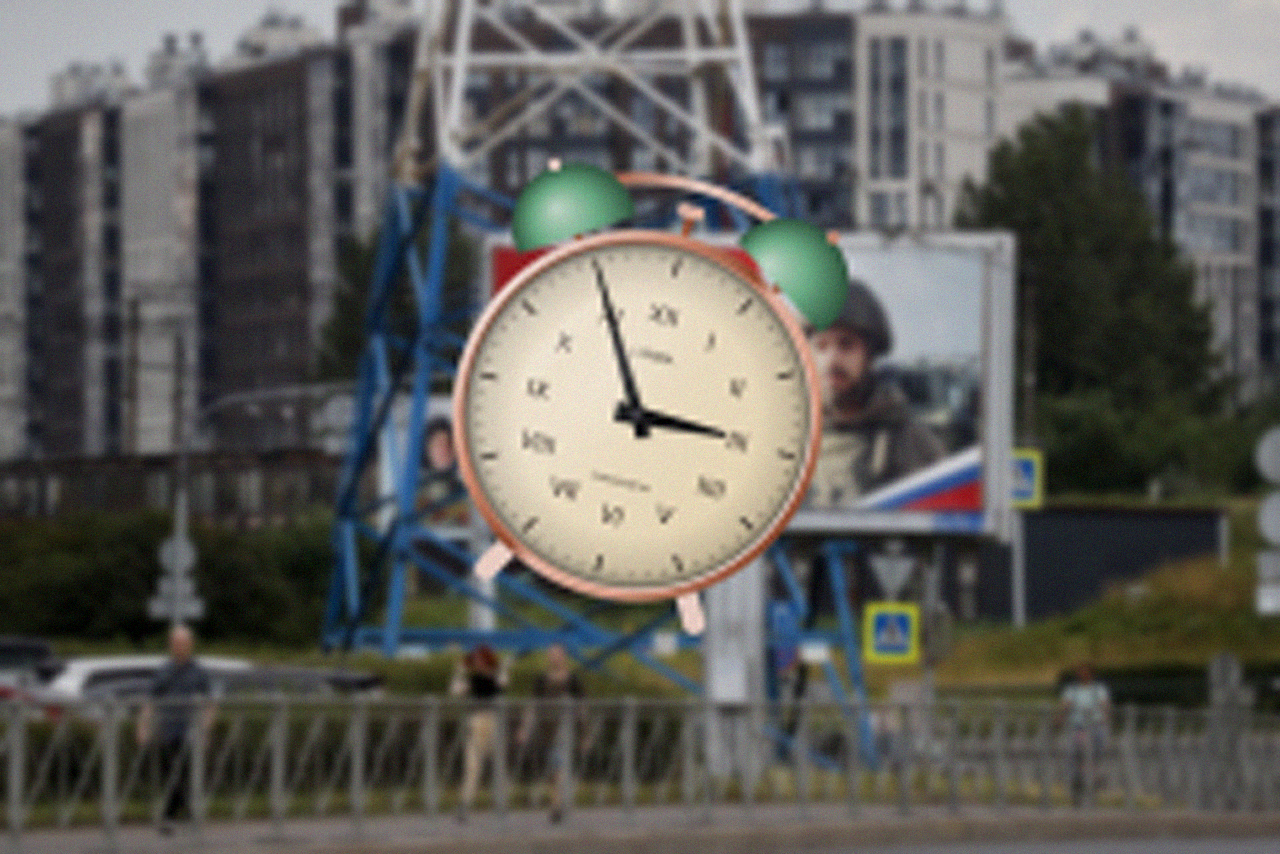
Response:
2.55
